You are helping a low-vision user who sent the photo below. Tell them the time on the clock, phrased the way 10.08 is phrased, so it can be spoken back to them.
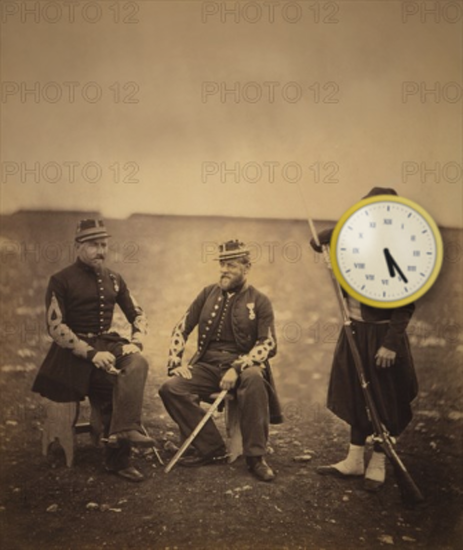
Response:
5.24
